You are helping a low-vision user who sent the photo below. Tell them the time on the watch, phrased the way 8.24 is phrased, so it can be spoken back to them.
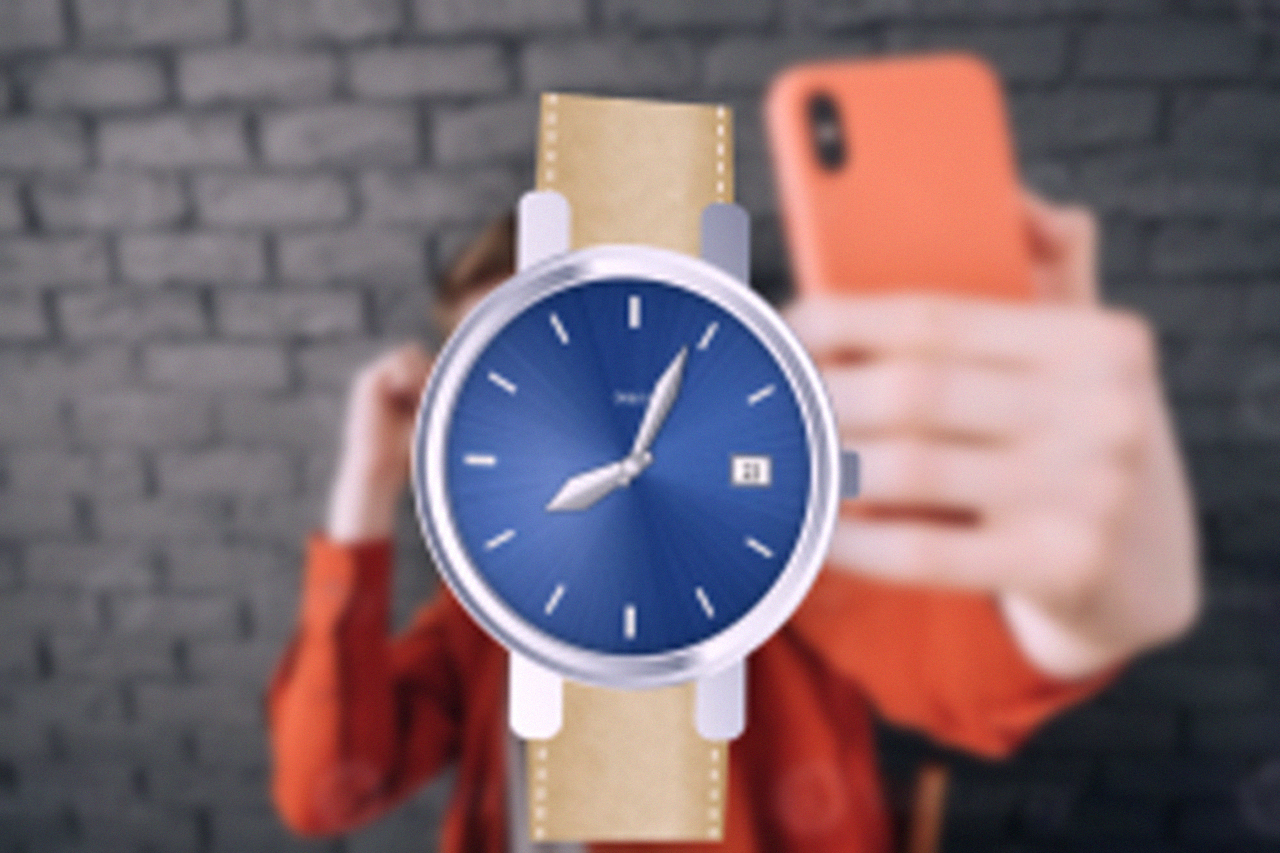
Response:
8.04
